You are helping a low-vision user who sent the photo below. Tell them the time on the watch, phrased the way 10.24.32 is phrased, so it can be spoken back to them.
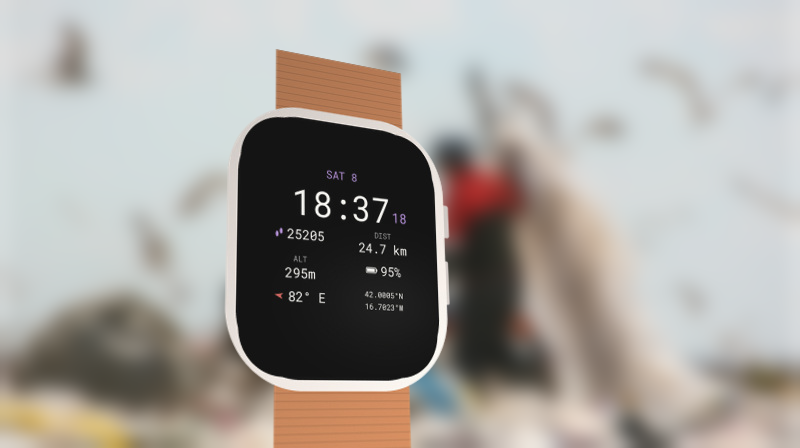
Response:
18.37.18
